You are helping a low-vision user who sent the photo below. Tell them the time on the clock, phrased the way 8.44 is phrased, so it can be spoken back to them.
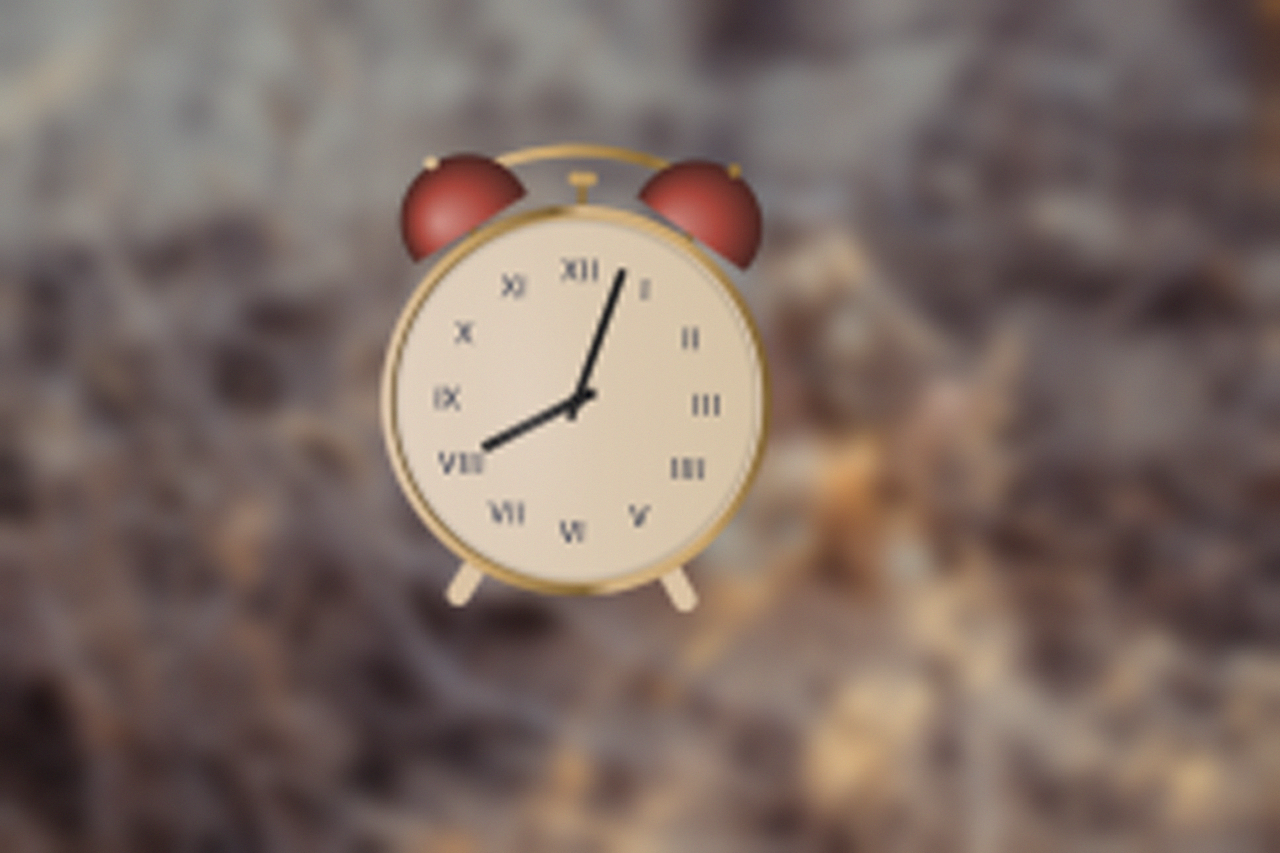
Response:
8.03
